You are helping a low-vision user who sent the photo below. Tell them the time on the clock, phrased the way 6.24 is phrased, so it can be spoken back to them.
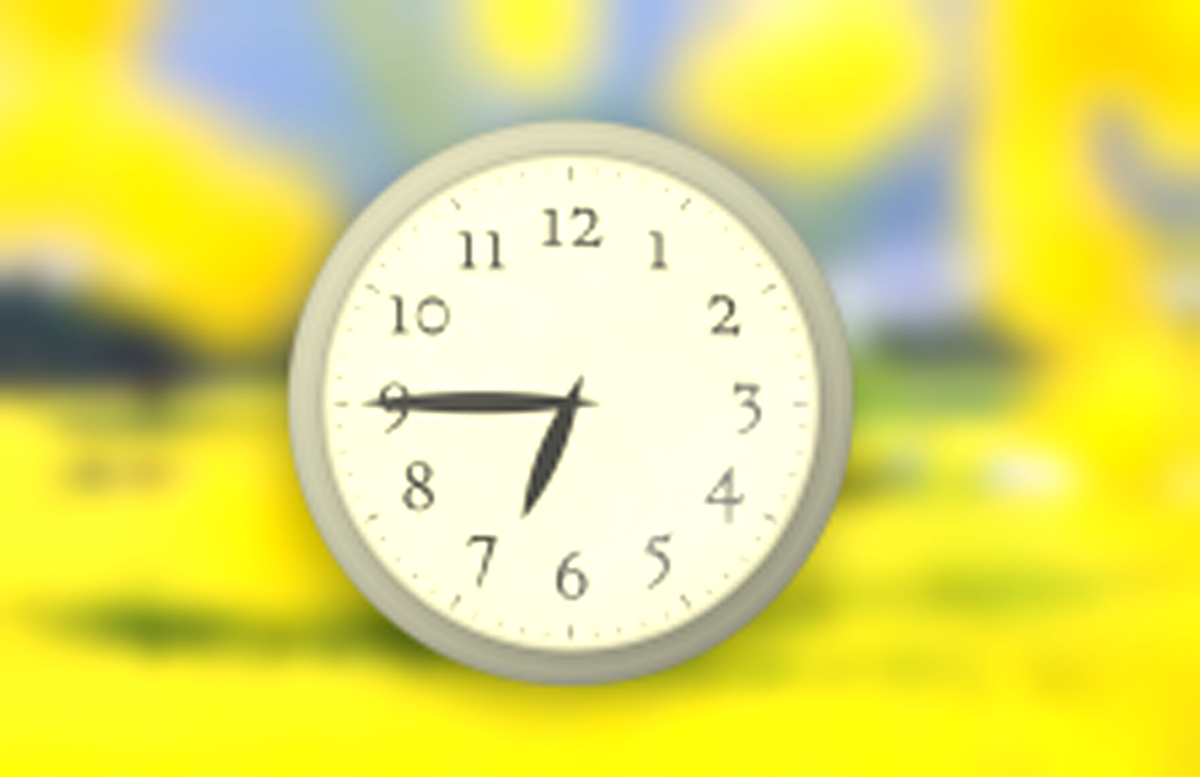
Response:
6.45
